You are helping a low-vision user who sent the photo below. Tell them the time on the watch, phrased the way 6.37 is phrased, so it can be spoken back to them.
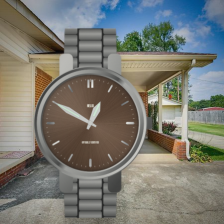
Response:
12.50
